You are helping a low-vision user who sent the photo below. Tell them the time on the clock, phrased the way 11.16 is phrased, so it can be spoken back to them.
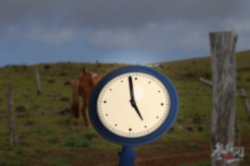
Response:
4.58
